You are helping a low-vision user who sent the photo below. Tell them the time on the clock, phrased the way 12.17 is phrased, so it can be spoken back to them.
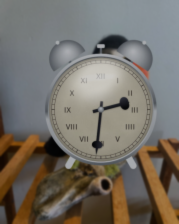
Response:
2.31
